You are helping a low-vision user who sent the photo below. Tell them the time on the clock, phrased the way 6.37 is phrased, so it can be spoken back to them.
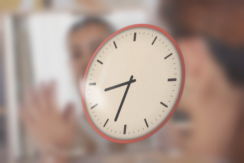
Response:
8.33
